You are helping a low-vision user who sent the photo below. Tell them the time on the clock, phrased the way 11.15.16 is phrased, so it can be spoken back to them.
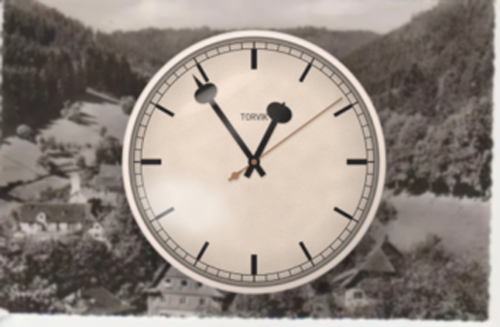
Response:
12.54.09
